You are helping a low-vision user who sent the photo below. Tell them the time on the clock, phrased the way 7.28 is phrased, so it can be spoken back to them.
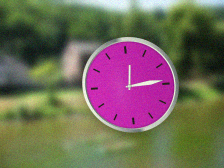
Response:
12.14
